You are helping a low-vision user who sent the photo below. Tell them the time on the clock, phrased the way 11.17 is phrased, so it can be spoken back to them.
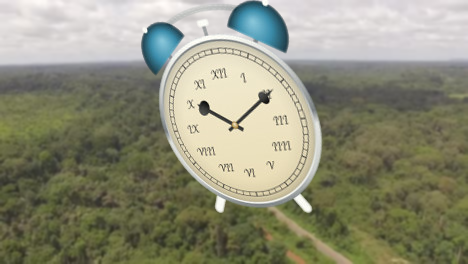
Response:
10.10
